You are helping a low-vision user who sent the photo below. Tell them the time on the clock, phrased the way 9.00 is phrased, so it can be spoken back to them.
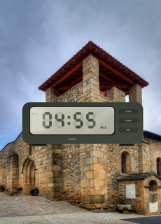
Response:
4.55
